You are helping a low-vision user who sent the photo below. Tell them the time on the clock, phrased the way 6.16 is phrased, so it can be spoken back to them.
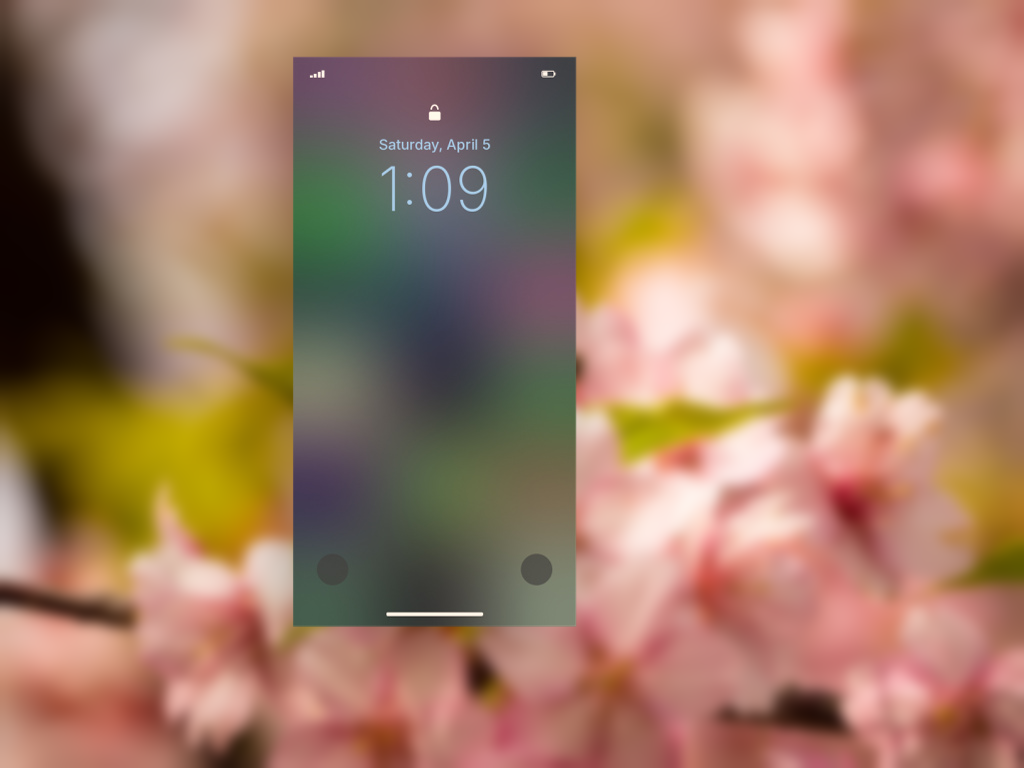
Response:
1.09
